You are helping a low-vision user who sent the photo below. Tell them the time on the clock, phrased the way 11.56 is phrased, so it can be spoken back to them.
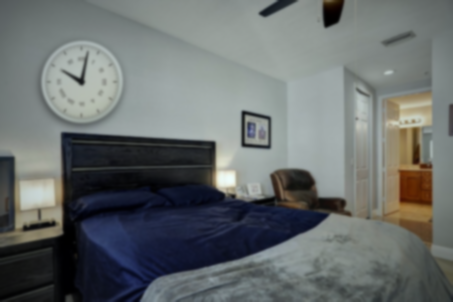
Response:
10.02
